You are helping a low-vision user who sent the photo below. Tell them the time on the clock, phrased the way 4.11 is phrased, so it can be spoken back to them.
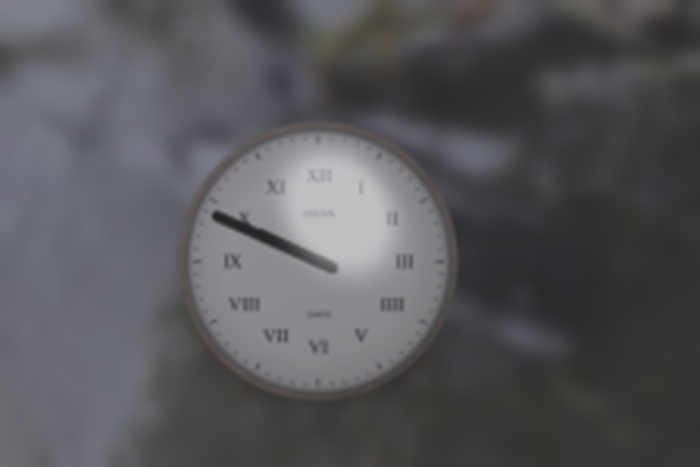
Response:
9.49
